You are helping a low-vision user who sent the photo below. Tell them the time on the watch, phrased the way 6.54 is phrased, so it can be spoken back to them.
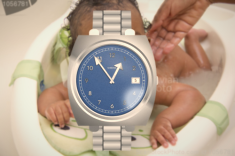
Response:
12.54
